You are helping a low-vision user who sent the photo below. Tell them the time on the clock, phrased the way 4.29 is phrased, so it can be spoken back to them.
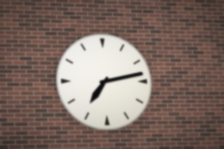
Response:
7.13
